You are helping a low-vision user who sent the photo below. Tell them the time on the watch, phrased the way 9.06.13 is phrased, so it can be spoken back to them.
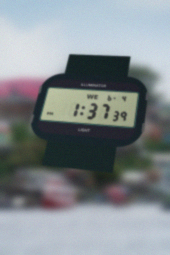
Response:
1.37.39
